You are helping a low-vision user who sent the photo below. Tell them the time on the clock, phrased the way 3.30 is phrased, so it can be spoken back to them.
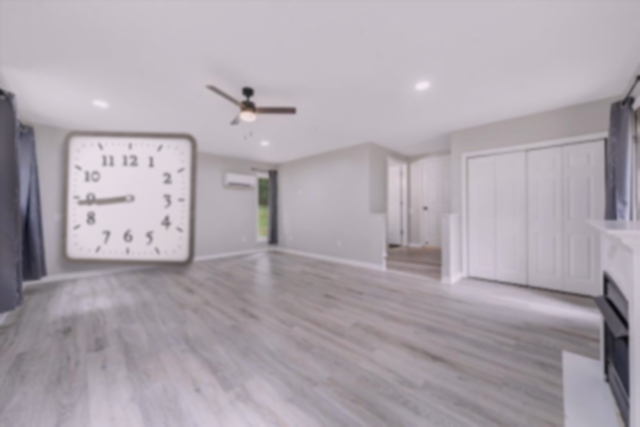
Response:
8.44
